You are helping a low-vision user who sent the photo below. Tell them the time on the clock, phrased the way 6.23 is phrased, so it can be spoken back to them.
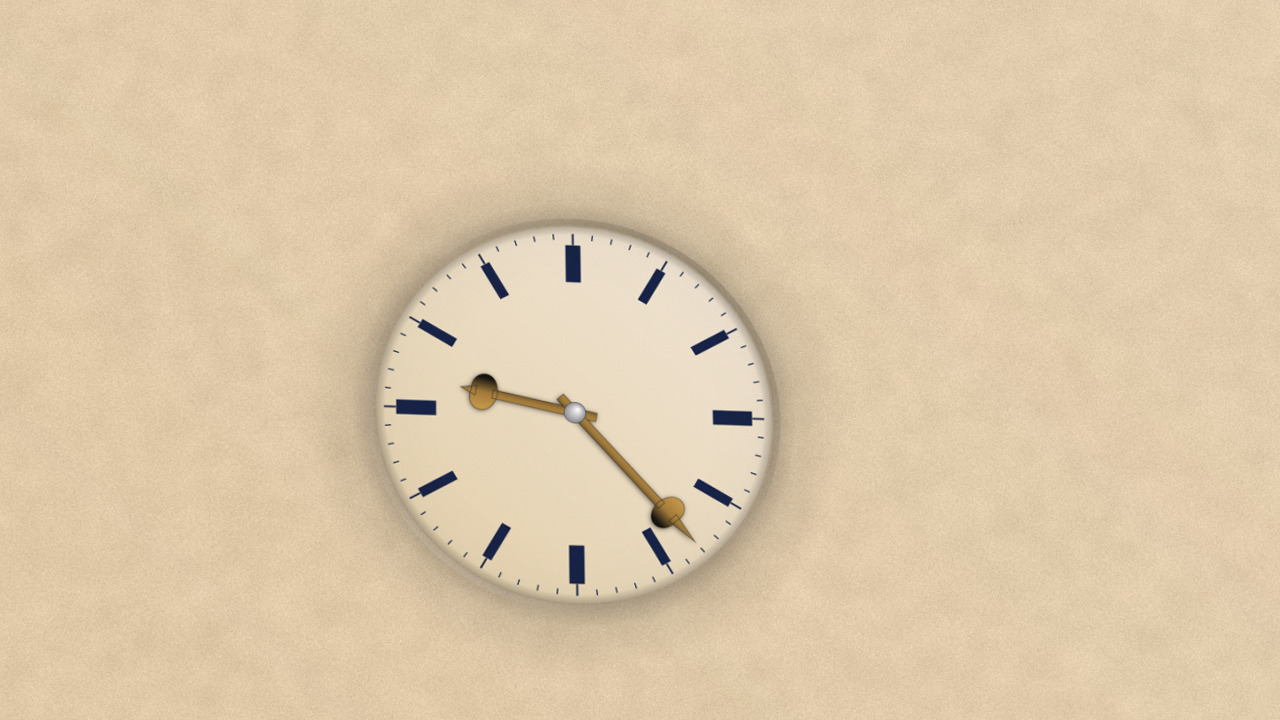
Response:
9.23
